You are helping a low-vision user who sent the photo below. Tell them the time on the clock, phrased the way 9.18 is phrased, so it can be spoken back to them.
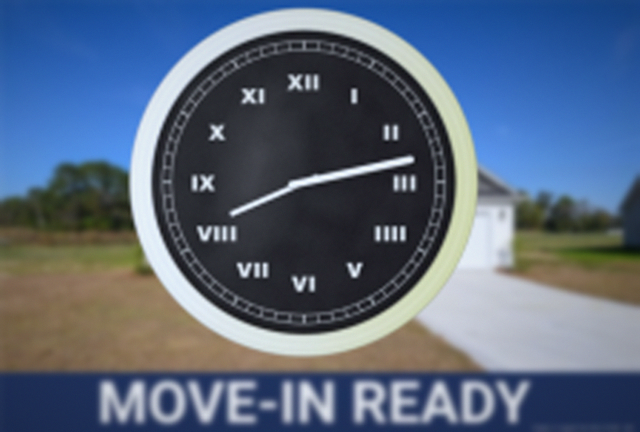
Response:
8.13
